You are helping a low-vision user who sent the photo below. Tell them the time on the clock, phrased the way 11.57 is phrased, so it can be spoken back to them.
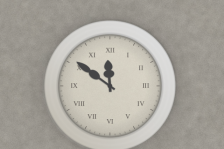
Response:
11.51
